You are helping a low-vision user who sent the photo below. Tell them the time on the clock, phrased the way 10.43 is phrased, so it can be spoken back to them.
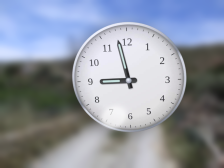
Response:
8.58
